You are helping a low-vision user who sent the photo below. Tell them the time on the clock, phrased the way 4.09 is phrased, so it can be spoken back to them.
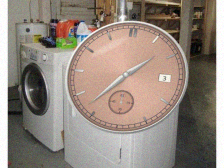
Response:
1.37
